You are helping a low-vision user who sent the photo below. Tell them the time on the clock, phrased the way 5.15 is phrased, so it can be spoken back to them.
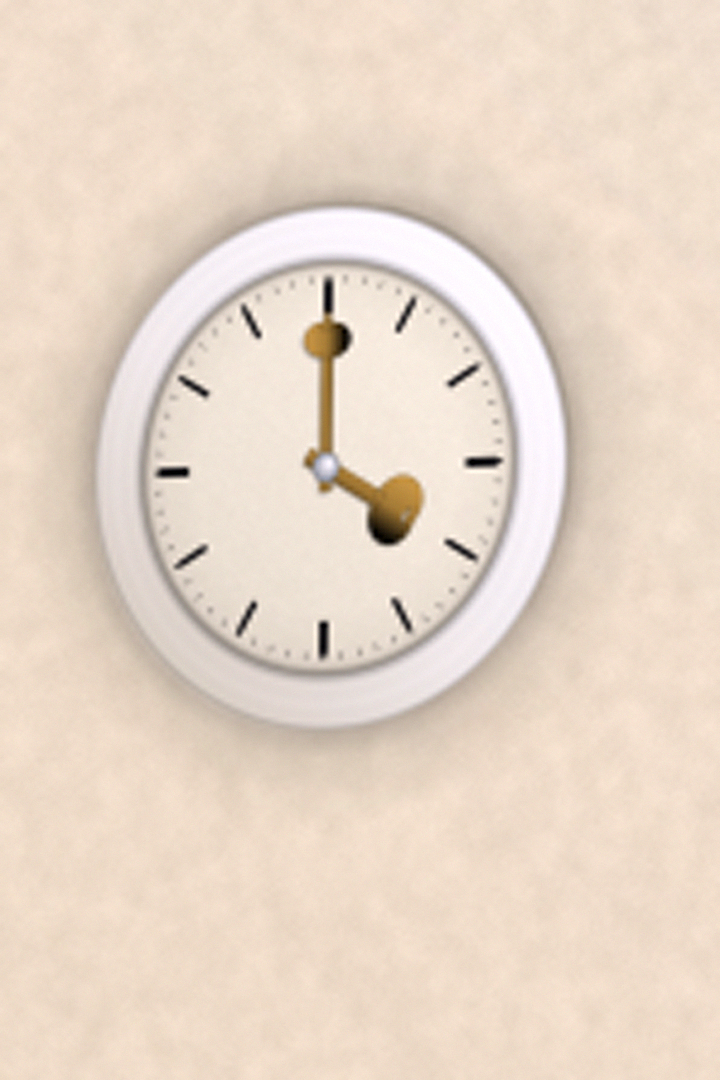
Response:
4.00
